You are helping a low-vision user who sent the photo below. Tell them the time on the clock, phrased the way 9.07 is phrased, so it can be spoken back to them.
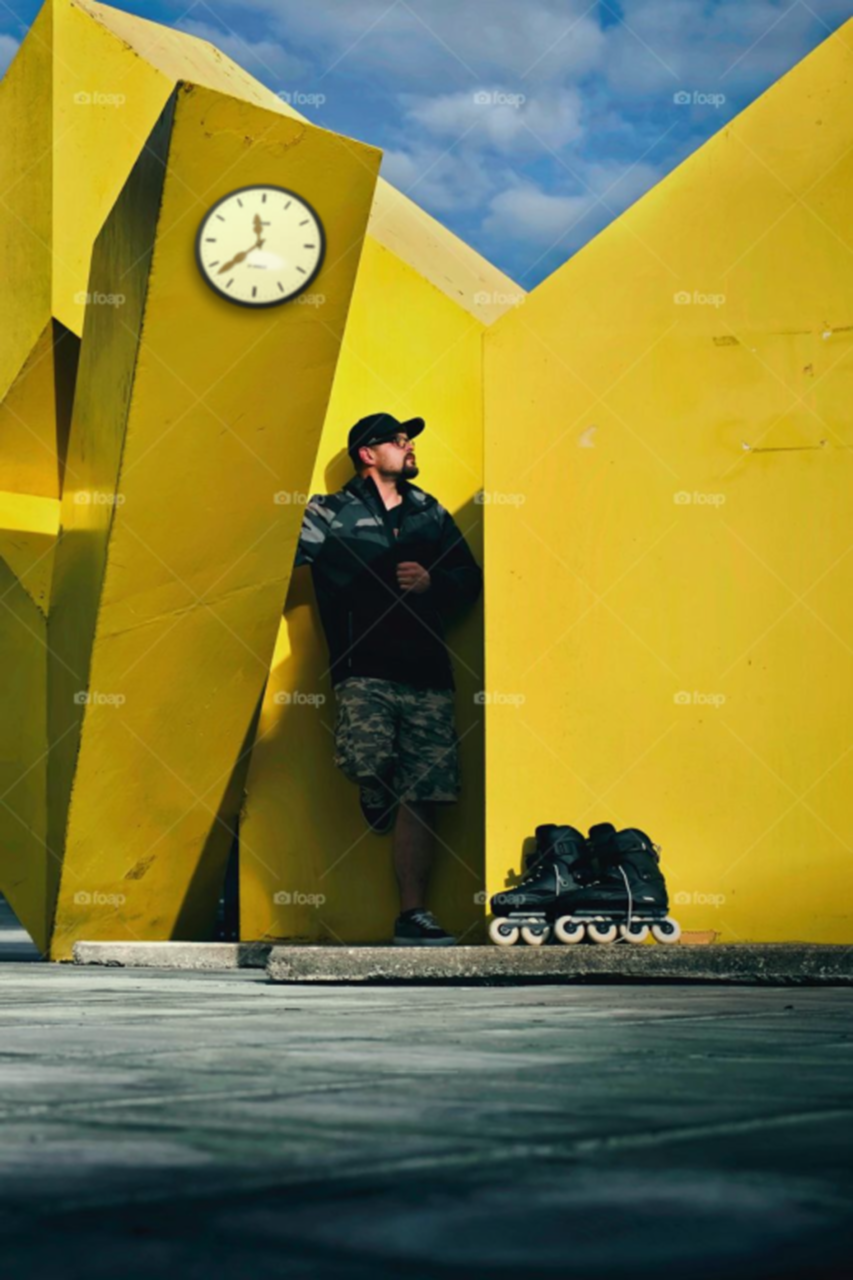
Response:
11.38
